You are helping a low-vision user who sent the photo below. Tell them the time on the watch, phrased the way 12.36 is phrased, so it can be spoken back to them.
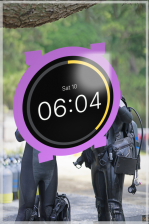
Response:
6.04
